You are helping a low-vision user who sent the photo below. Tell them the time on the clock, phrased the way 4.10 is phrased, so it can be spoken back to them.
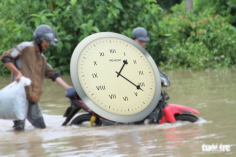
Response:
1.22
